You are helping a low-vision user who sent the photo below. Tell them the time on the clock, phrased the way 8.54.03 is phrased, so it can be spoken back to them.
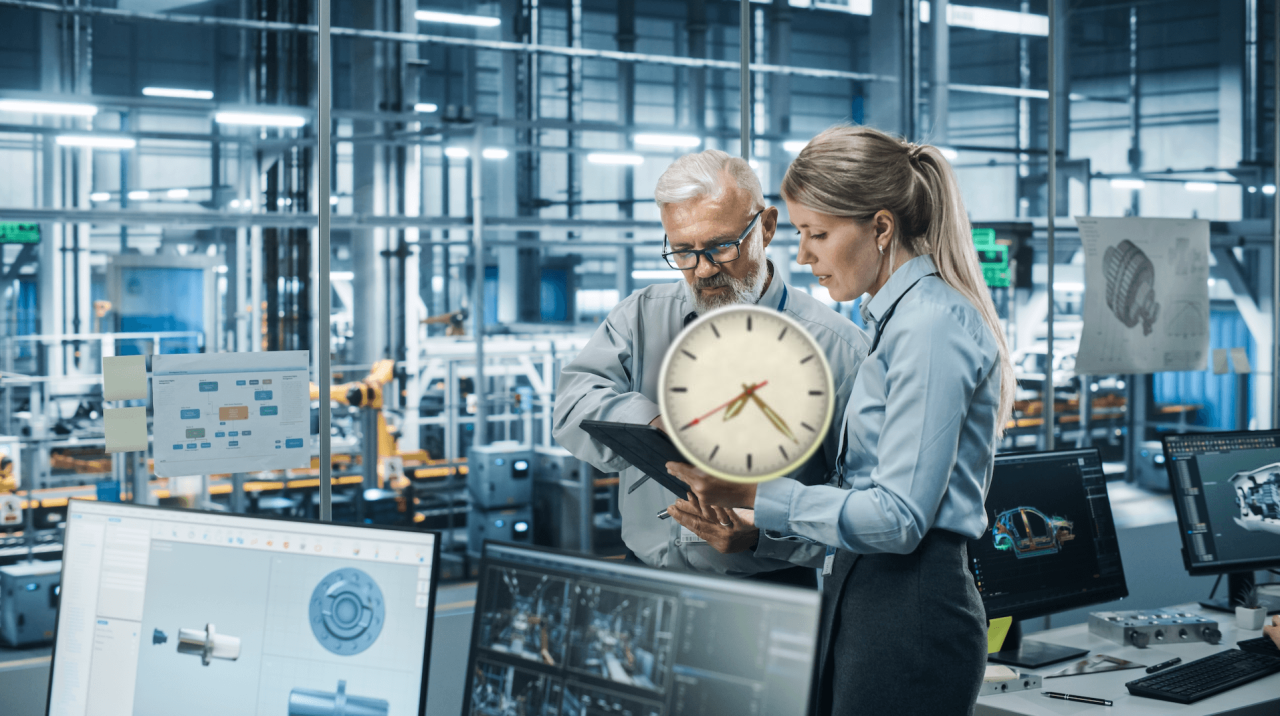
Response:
7.22.40
